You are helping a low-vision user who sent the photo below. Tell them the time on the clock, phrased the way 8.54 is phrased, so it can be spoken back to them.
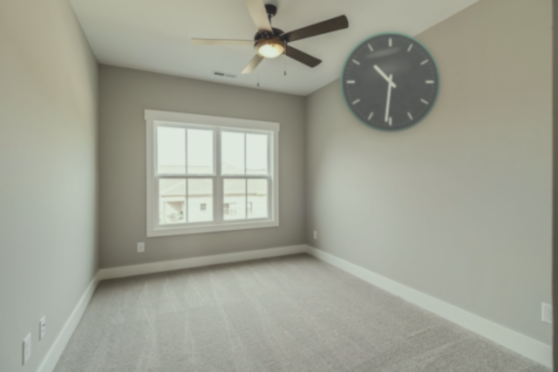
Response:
10.31
